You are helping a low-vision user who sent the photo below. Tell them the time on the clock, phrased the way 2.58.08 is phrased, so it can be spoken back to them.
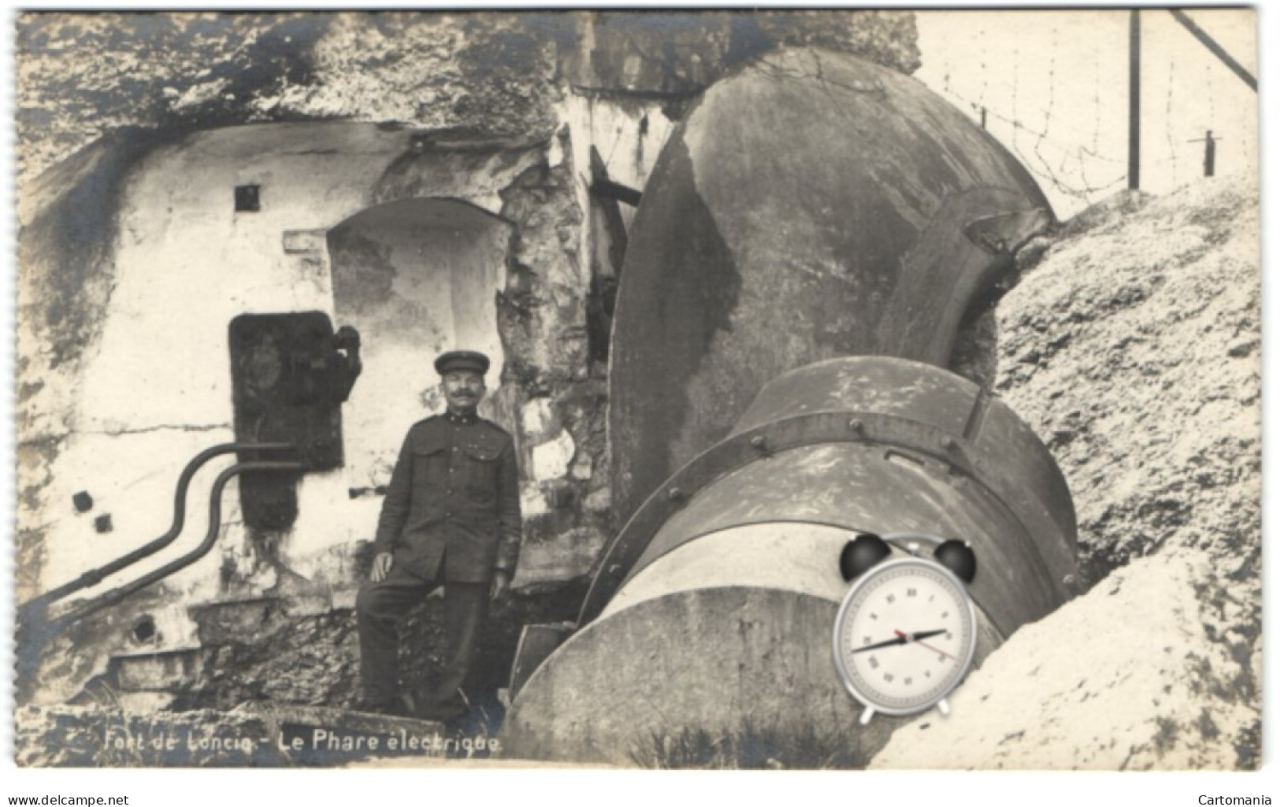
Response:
2.43.19
